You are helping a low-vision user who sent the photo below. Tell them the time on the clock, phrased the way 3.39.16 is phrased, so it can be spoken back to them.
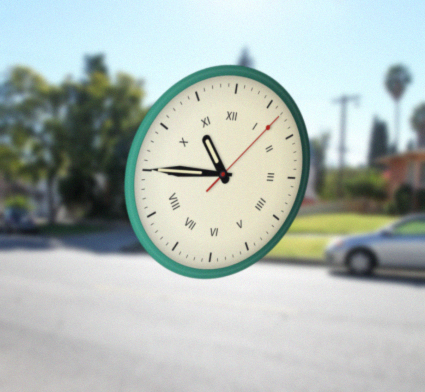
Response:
10.45.07
